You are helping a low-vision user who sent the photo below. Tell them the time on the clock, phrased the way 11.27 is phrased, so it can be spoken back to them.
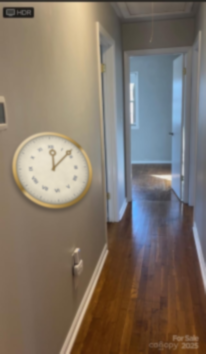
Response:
12.08
